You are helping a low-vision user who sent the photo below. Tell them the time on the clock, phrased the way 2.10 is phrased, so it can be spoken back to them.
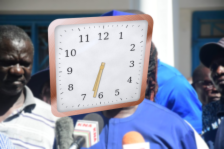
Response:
6.32
